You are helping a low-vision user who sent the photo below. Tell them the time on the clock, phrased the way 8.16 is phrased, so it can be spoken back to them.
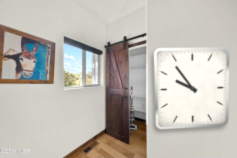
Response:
9.54
